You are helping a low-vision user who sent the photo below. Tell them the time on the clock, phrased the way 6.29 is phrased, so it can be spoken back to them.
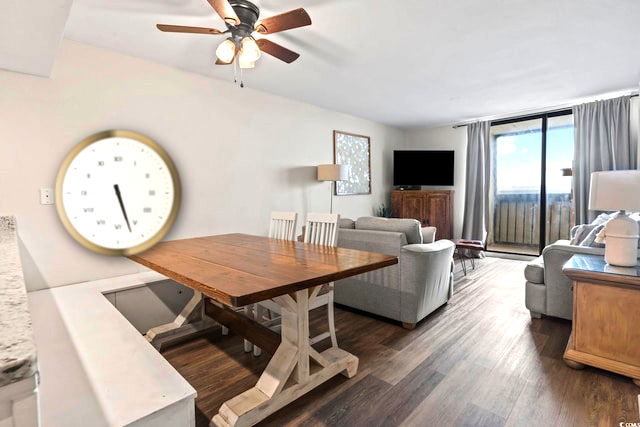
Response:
5.27
